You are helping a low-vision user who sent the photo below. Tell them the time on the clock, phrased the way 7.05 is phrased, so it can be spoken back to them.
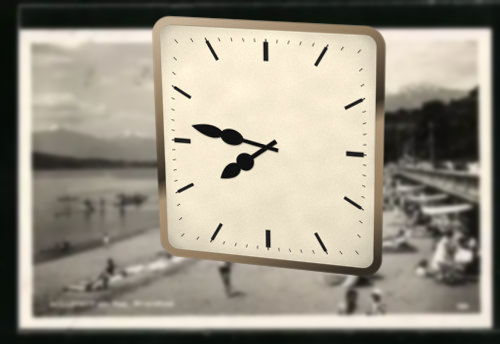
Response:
7.47
